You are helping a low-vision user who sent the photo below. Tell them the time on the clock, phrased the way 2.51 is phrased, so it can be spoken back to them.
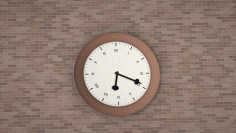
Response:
6.19
